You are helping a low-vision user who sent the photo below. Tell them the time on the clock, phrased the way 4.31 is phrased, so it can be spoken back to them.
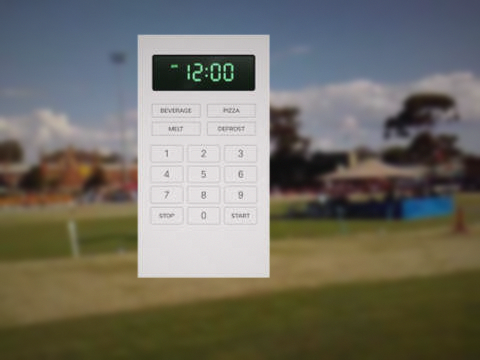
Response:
12.00
